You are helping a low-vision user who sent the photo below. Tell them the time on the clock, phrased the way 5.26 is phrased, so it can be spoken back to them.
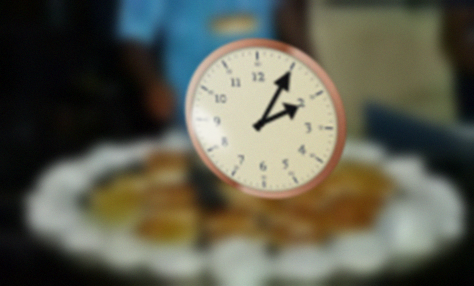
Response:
2.05
